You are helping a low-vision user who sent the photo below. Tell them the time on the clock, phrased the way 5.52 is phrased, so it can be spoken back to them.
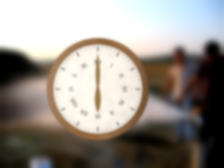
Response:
6.00
